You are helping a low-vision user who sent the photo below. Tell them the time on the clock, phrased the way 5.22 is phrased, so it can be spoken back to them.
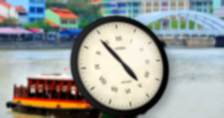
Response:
4.54
